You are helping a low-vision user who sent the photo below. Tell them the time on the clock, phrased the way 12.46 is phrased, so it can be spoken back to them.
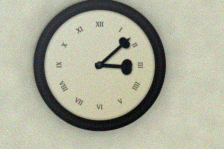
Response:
3.08
